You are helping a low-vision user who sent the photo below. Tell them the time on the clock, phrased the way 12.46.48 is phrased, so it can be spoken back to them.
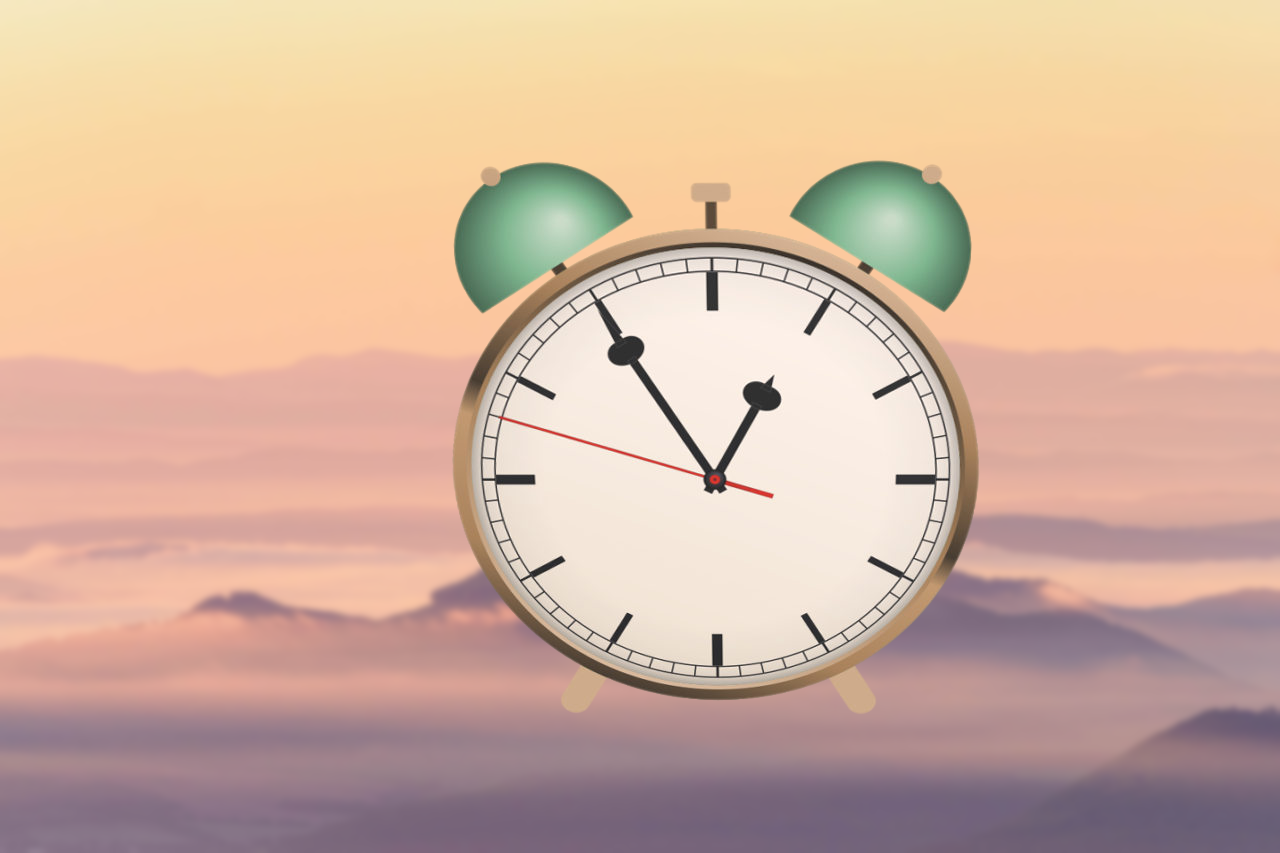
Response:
12.54.48
